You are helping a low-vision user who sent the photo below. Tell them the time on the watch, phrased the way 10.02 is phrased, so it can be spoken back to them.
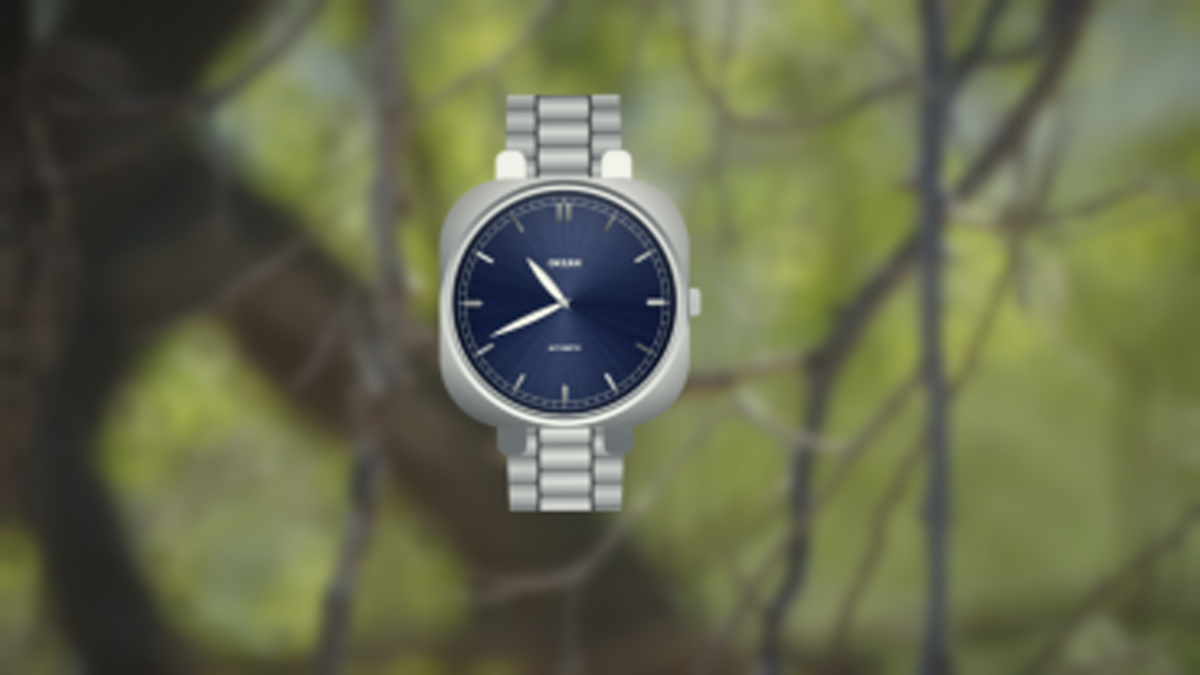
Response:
10.41
